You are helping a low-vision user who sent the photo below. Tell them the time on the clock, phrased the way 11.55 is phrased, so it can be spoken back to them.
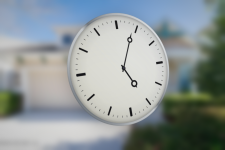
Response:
5.04
